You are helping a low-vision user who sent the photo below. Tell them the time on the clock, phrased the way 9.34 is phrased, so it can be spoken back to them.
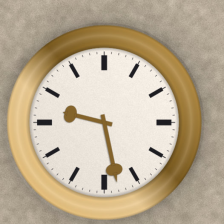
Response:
9.28
